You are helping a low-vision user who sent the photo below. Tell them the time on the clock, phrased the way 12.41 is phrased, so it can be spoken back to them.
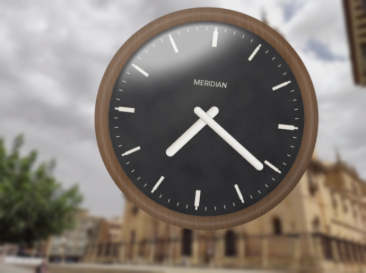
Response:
7.21
